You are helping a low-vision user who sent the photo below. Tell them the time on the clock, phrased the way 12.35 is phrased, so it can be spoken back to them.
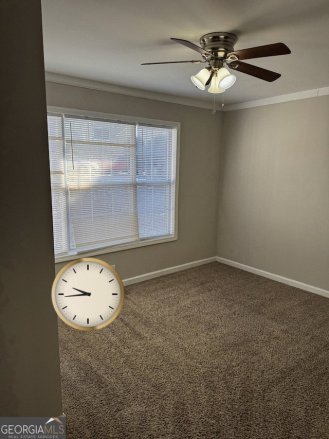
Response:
9.44
